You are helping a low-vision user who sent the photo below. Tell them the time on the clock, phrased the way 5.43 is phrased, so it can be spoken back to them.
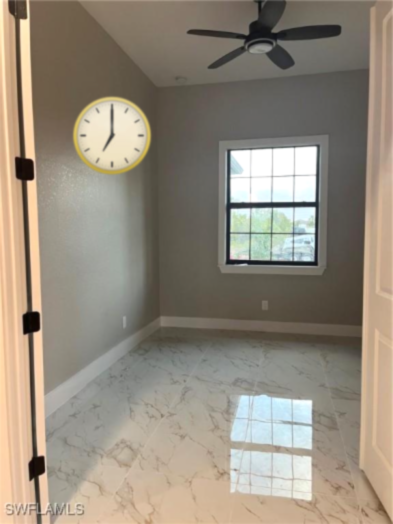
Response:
7.00
